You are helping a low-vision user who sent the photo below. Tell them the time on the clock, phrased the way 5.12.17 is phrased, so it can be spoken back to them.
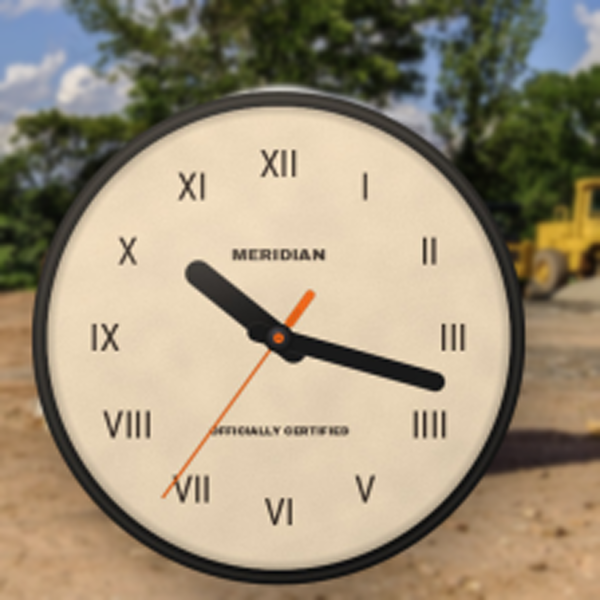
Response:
10.17.36
